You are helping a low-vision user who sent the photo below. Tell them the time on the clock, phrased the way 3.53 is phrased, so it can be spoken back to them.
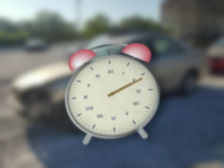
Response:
2.11
